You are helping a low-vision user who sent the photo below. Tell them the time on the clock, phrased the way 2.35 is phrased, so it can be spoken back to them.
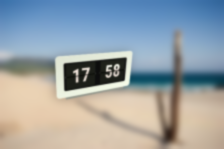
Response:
17.58
